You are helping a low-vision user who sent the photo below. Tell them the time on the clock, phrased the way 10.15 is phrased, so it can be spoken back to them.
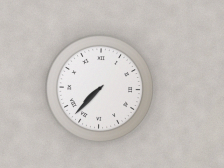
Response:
7.37
